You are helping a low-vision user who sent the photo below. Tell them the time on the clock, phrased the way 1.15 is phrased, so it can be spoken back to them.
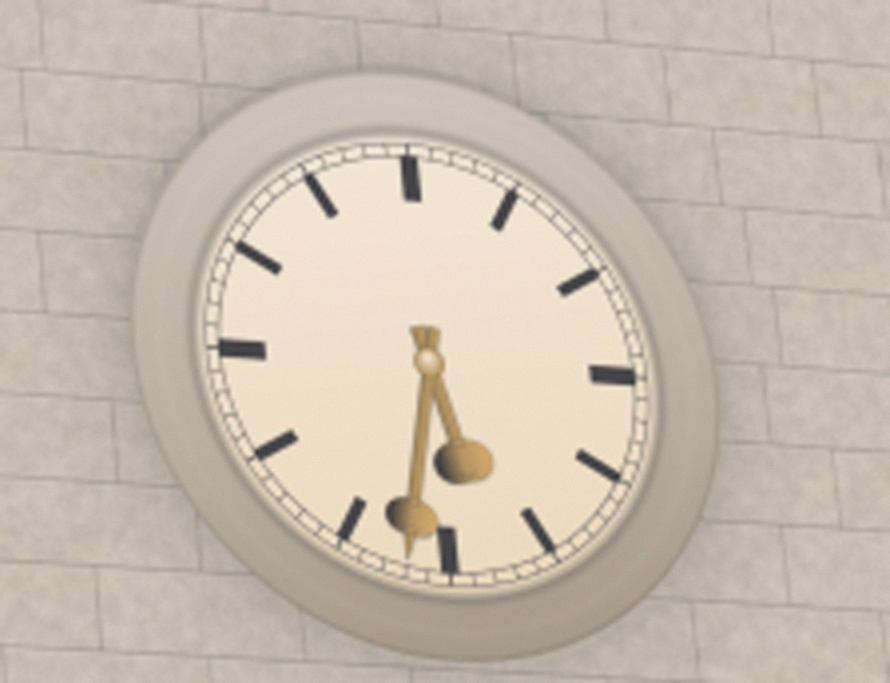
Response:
5.32
